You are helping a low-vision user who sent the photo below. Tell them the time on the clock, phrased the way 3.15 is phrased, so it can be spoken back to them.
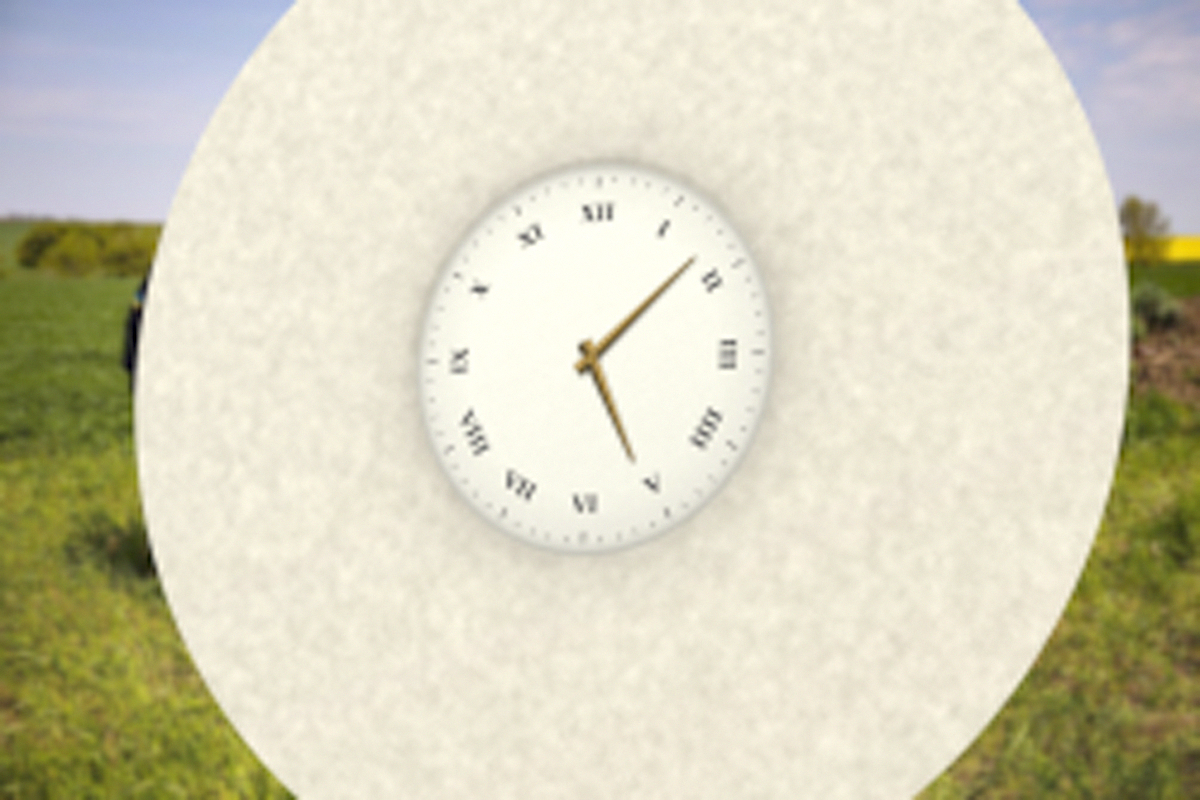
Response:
5.08
